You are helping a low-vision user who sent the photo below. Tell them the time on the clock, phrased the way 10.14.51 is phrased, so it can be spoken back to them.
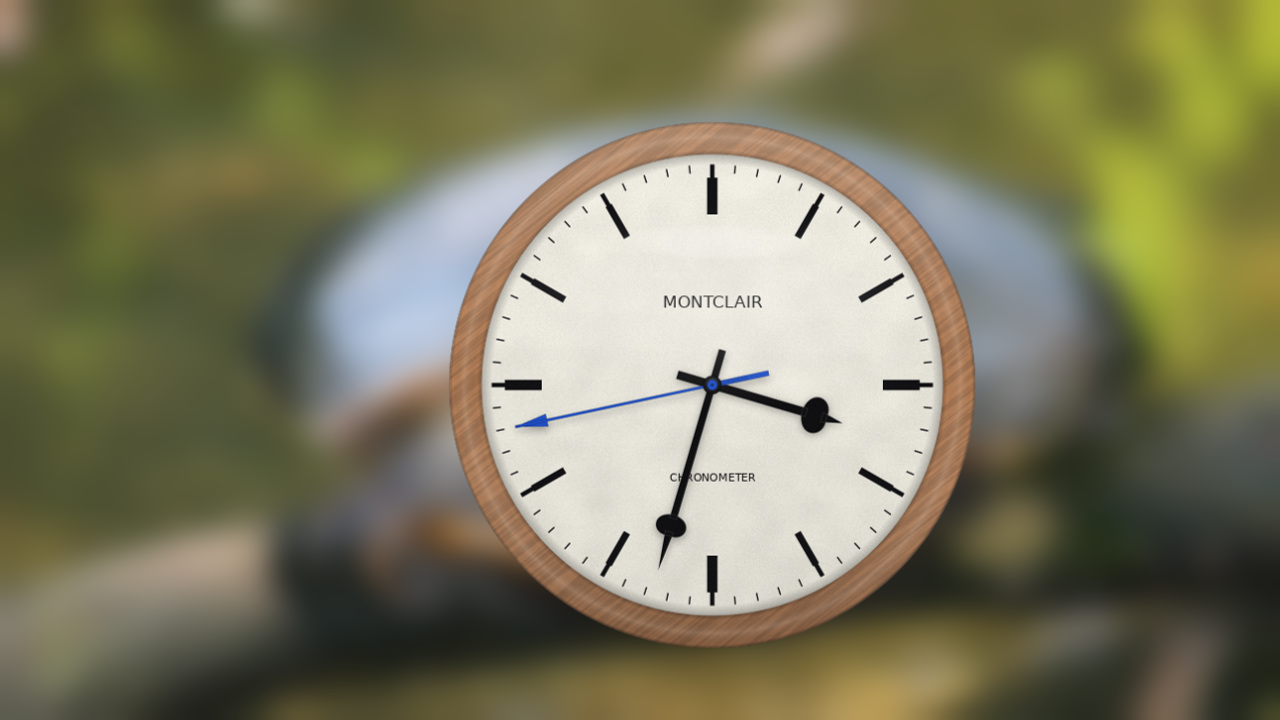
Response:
3.32.43
